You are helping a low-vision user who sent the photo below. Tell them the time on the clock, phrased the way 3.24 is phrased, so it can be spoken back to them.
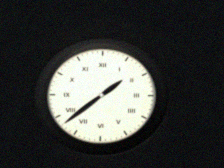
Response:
1.38
